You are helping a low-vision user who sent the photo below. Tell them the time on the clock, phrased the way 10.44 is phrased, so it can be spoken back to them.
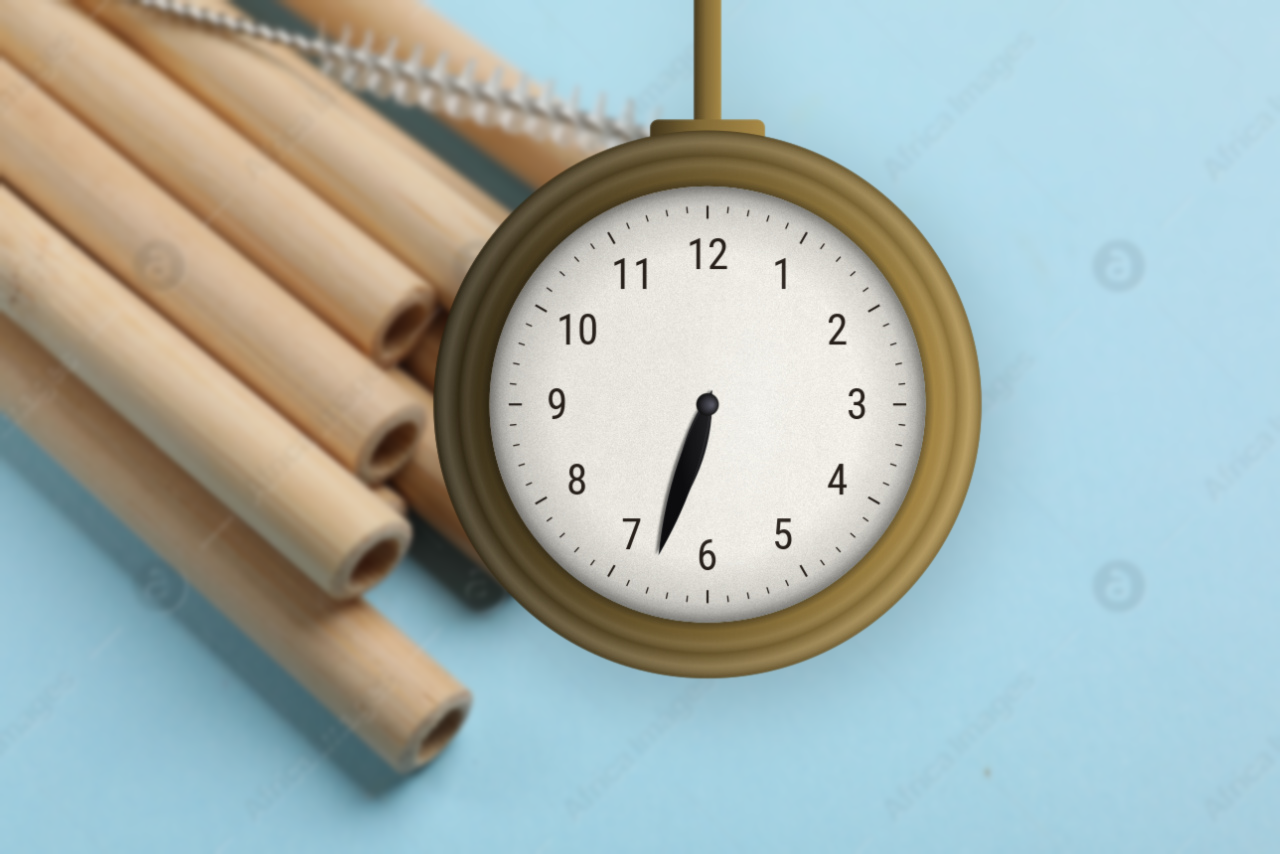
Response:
6.33
